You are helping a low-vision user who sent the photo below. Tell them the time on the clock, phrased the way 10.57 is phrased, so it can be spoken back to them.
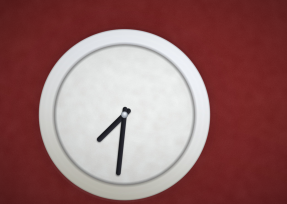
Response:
7.31
